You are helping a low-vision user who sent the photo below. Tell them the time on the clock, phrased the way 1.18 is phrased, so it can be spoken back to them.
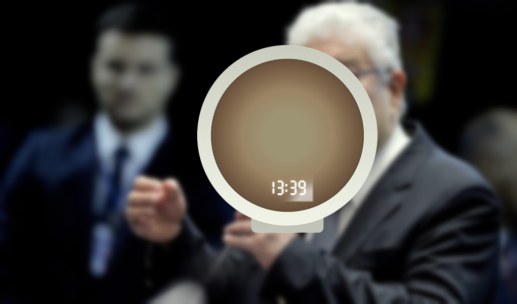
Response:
13.39
